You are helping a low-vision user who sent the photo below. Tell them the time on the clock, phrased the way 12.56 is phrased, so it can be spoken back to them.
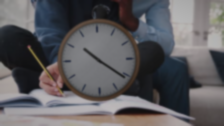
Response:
10.21
